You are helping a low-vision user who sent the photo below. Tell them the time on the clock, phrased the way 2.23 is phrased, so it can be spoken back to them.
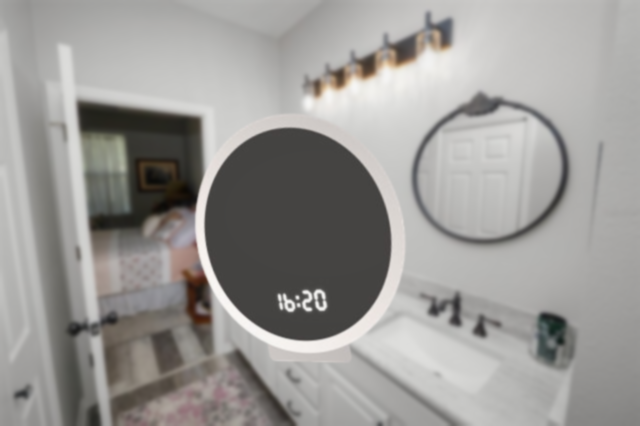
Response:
16.20
